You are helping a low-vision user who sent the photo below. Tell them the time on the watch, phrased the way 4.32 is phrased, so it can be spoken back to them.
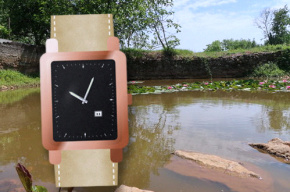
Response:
10.04
